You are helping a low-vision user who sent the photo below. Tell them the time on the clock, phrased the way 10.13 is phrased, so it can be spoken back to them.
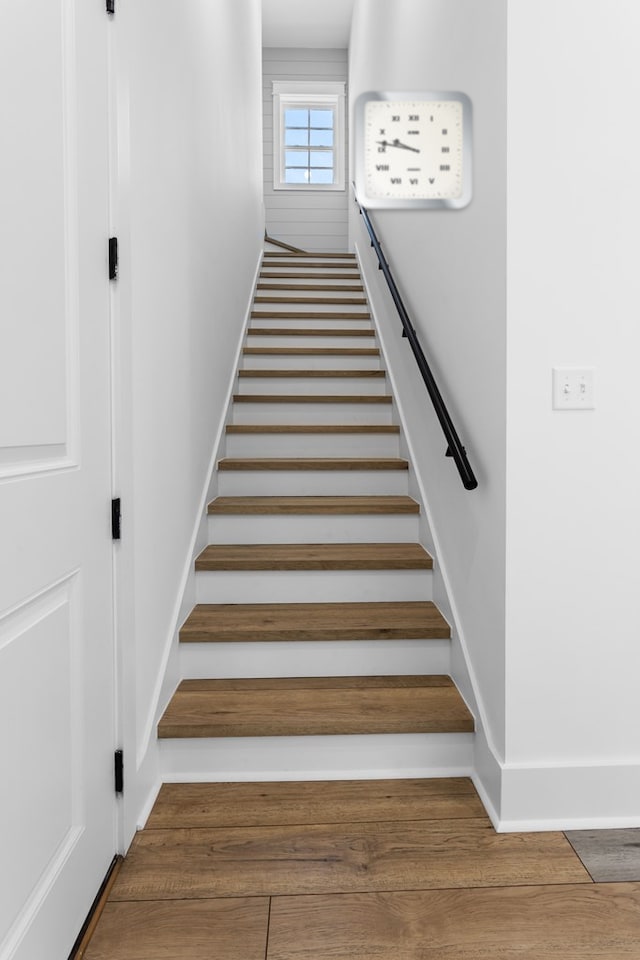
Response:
9.47
